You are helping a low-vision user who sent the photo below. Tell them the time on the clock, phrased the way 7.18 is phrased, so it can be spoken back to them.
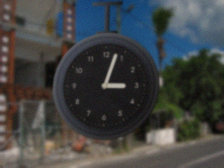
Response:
3.03
